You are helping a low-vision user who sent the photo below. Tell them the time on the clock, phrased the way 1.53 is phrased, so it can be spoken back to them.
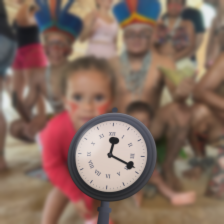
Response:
12.19
